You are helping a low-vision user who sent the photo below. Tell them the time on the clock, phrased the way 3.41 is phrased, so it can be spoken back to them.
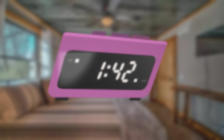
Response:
1.42
